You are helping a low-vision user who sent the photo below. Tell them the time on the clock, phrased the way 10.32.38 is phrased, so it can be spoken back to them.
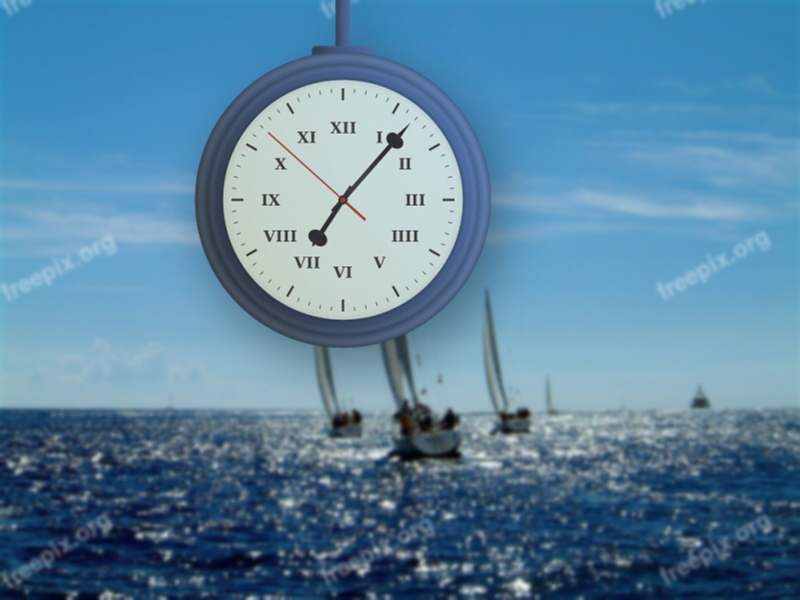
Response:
7.06.52
